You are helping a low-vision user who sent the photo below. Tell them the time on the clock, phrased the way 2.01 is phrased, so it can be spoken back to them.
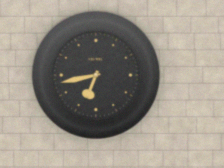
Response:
6.43
